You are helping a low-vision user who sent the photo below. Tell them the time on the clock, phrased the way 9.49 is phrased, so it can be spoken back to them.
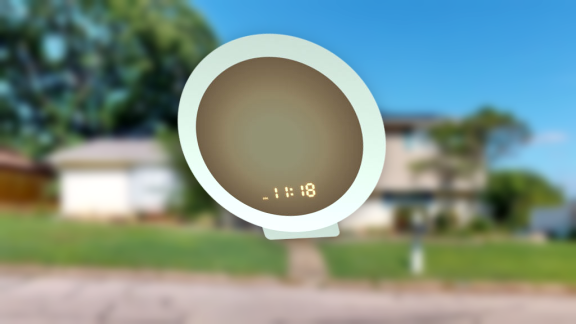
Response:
11.18
